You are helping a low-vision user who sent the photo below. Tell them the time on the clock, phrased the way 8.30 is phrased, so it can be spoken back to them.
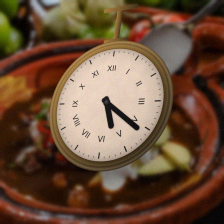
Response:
5.21
